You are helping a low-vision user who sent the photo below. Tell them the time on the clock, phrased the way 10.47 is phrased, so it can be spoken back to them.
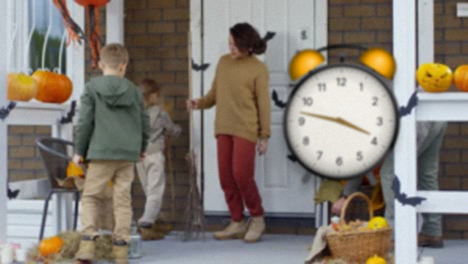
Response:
3.47
